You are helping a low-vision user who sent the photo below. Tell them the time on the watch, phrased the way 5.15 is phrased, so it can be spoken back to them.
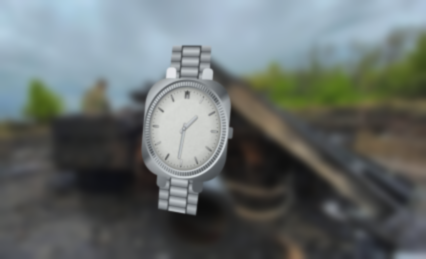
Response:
1.31
